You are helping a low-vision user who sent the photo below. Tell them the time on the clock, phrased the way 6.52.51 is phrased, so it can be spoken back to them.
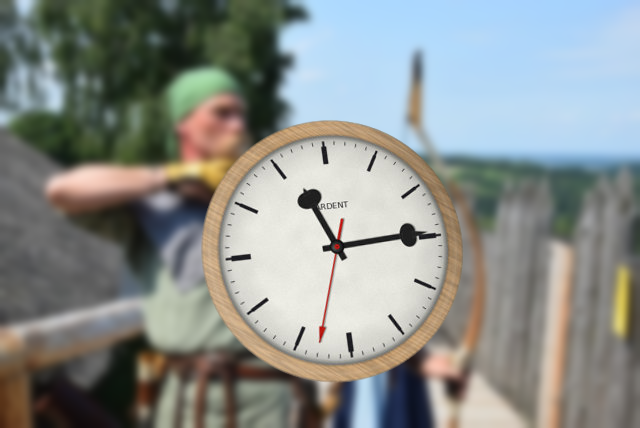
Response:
11.14.33
